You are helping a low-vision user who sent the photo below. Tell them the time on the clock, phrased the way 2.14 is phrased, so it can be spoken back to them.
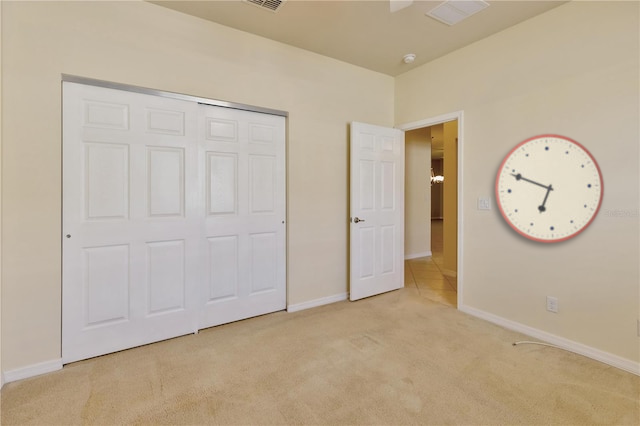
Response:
6.49
